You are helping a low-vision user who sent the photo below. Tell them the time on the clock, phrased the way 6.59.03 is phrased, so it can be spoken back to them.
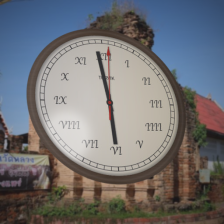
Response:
5.59.01
